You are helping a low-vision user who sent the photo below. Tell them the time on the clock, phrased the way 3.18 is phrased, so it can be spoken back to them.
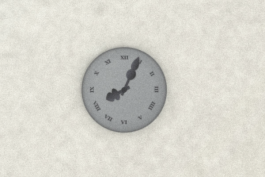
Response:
8.04
